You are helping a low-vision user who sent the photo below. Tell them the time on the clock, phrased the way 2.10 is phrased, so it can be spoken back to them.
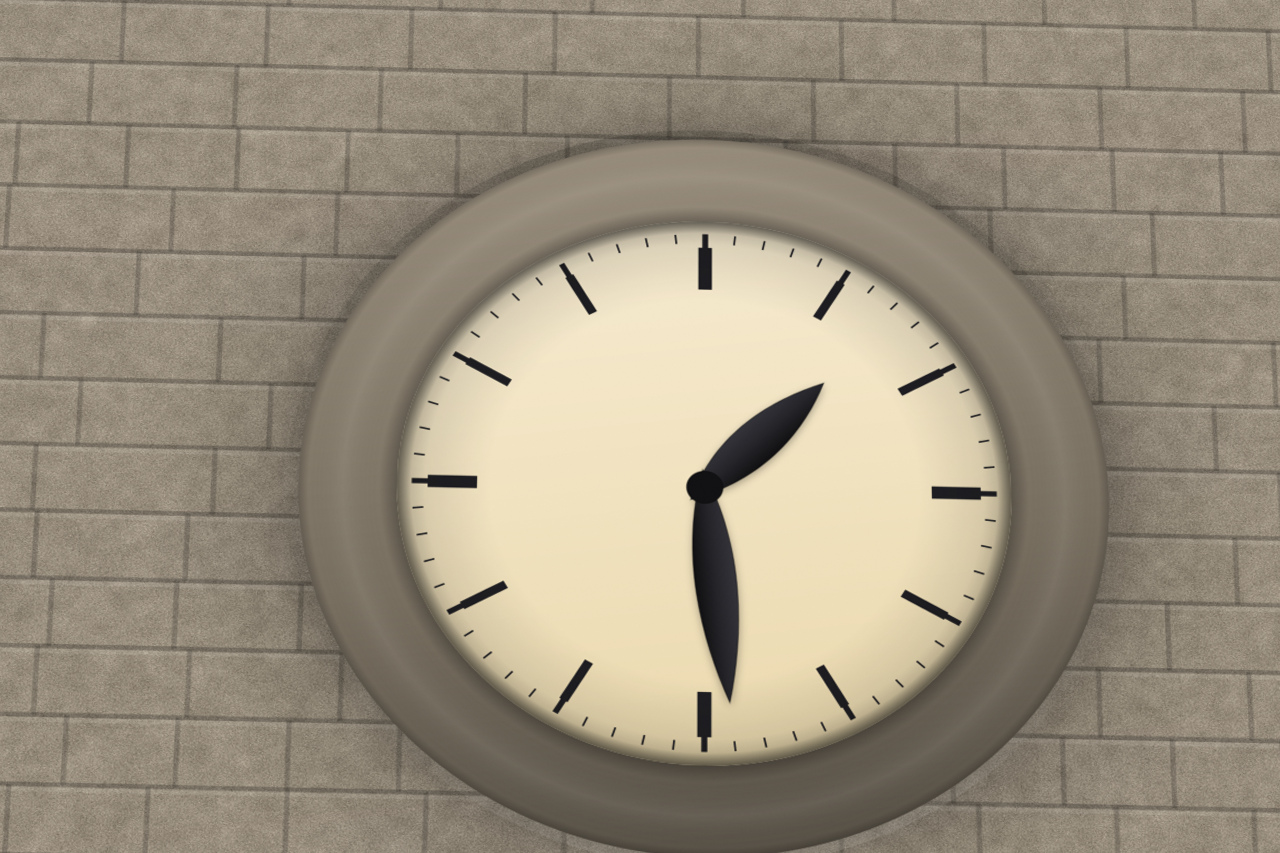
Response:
1.29
